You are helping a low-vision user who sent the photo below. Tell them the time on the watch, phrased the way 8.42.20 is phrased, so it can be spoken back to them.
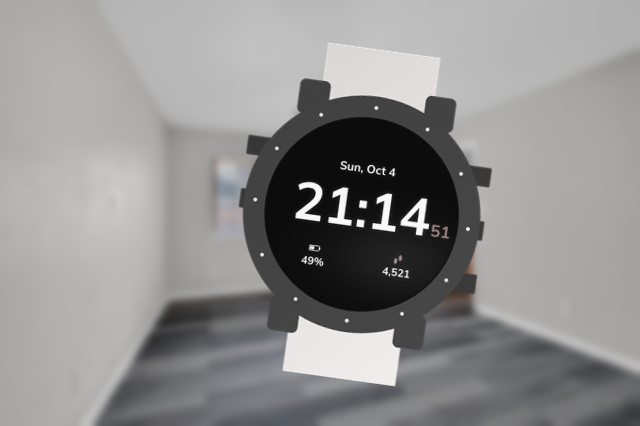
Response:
21.14.51
